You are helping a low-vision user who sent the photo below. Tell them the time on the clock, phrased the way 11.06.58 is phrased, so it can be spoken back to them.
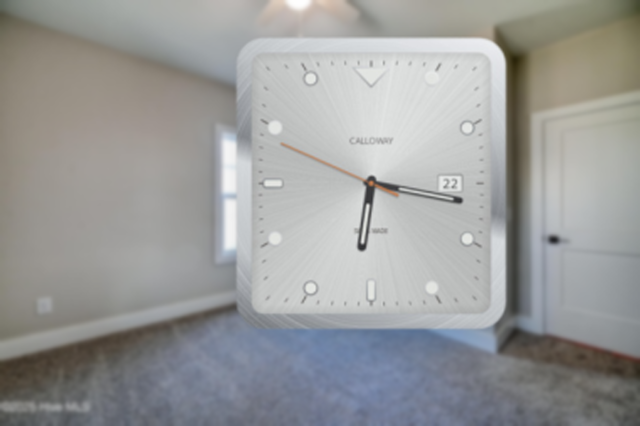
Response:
6.16.49
